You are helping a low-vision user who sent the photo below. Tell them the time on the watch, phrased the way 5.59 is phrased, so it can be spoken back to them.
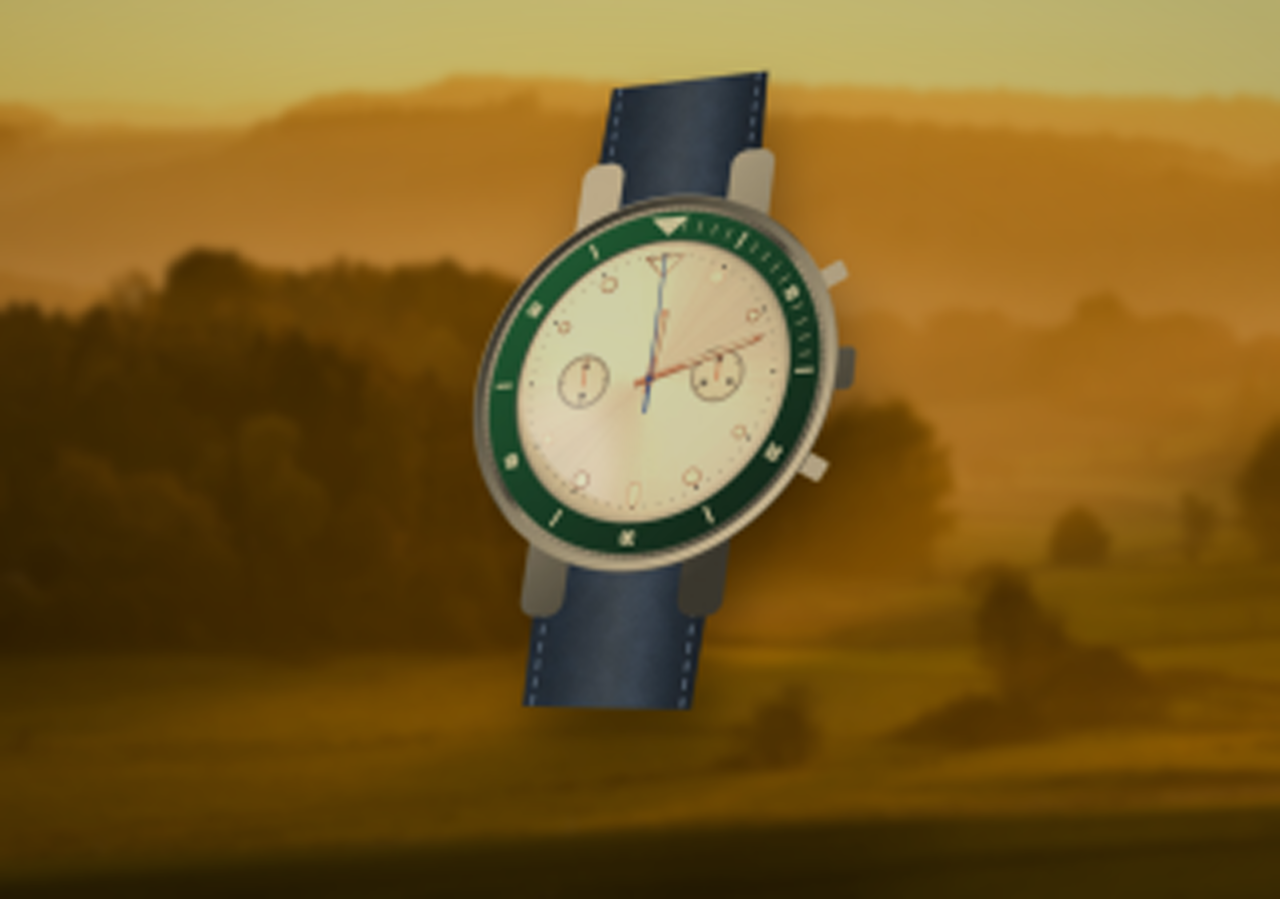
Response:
12.12
